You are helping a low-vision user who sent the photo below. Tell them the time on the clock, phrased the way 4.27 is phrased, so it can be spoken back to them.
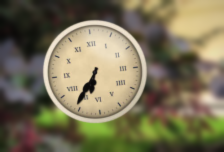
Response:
6.36
